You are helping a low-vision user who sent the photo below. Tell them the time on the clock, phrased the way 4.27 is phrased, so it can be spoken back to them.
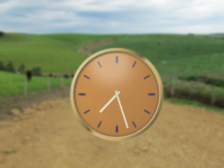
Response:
7.27
